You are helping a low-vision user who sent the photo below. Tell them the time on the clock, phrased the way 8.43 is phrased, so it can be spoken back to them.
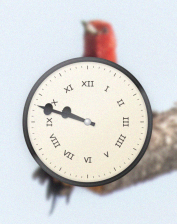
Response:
9.48
